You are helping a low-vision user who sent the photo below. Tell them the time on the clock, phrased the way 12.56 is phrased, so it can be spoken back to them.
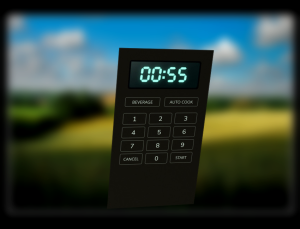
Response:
0.55
